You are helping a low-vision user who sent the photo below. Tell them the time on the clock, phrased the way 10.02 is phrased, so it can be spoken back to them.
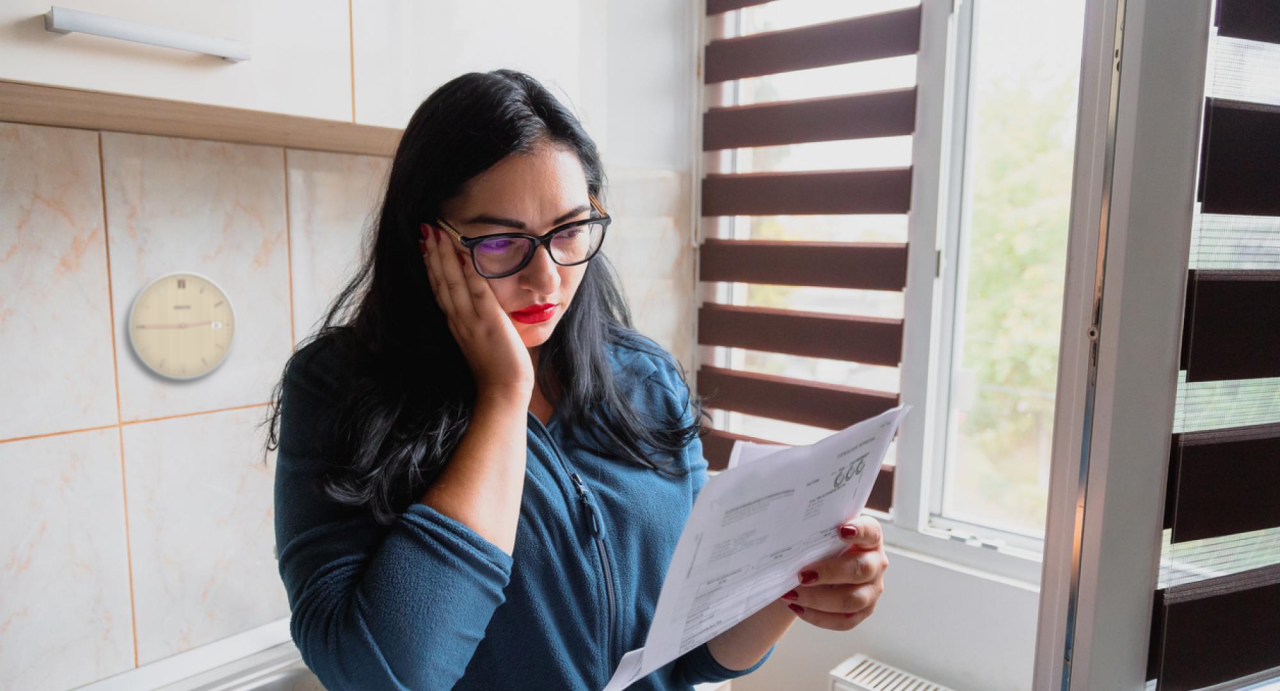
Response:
2.45
